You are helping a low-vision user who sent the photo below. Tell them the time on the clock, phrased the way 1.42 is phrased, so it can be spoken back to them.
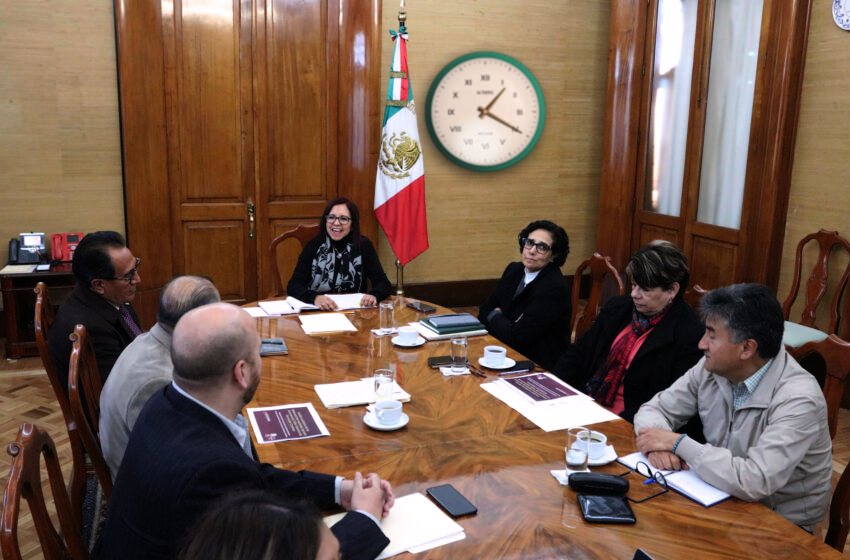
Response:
1.20
